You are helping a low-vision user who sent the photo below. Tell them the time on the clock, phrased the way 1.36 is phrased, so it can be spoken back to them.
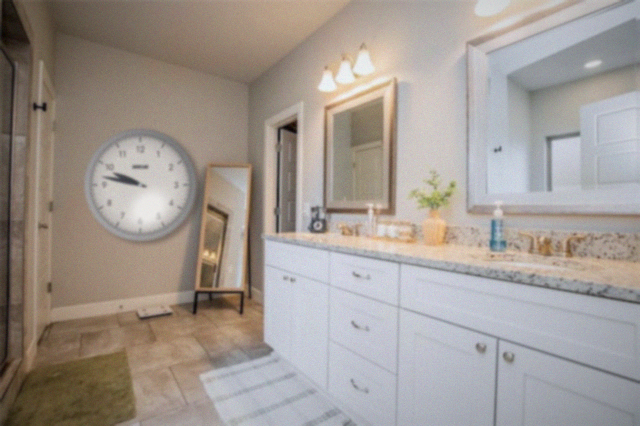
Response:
9.47
